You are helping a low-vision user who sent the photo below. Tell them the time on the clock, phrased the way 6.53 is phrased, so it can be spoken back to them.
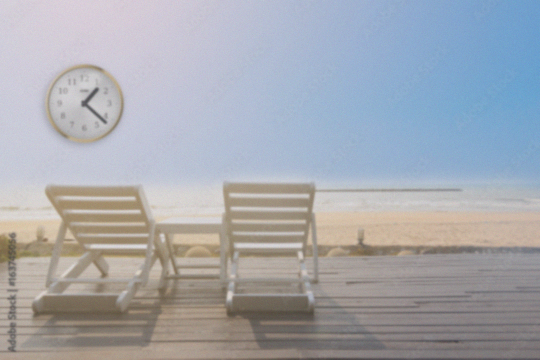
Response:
1.22
